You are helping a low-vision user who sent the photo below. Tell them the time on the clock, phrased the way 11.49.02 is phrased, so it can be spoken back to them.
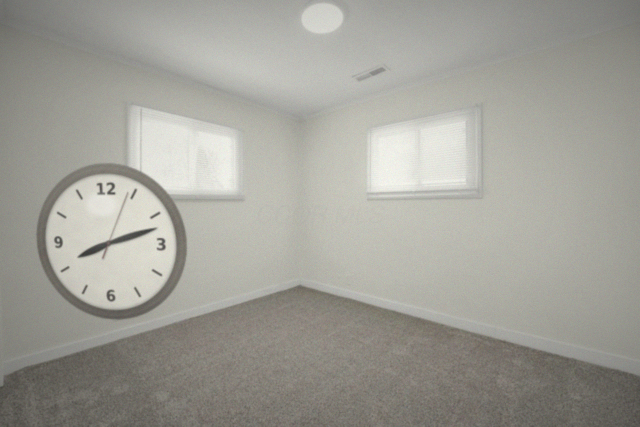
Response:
8.12.04
